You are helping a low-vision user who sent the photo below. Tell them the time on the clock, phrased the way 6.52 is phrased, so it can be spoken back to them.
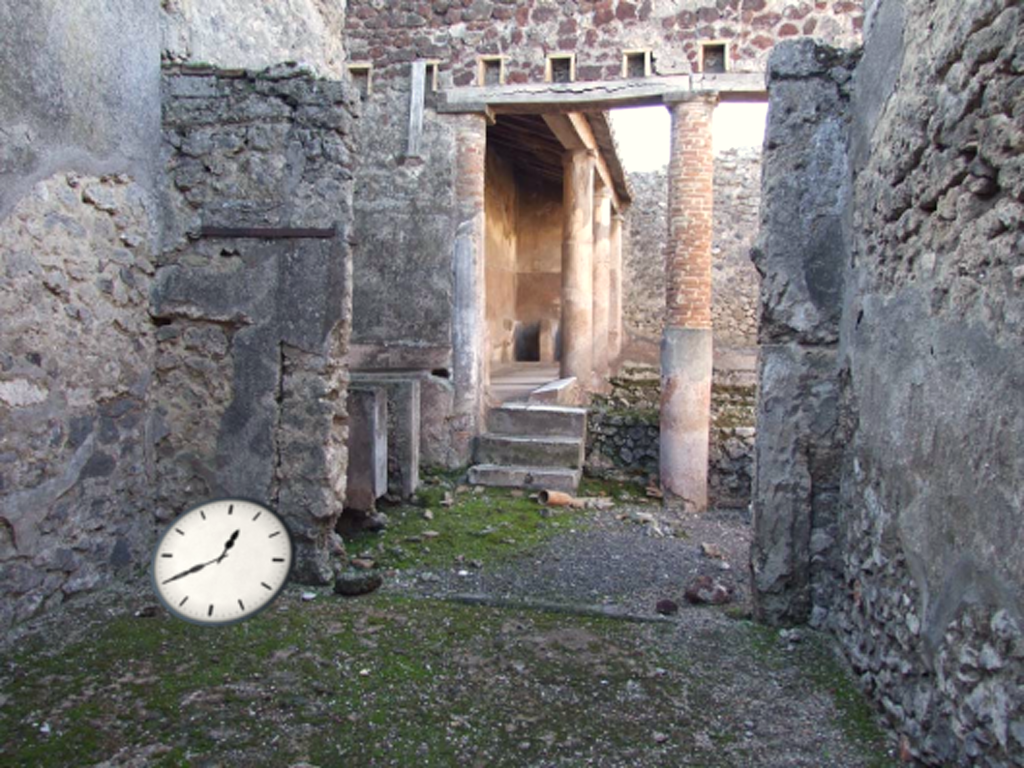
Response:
12.40
